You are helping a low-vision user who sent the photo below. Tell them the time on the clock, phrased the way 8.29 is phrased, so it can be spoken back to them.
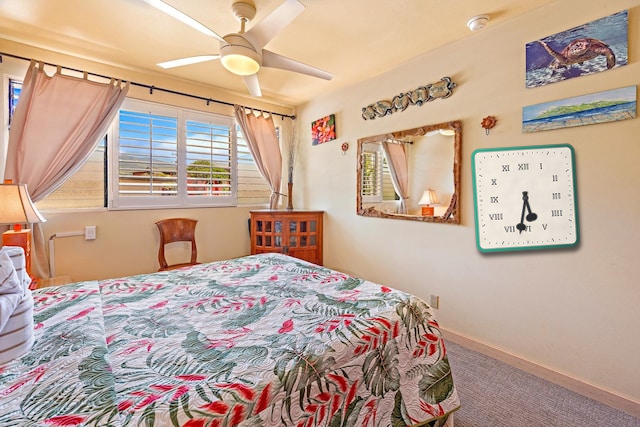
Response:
5.32
